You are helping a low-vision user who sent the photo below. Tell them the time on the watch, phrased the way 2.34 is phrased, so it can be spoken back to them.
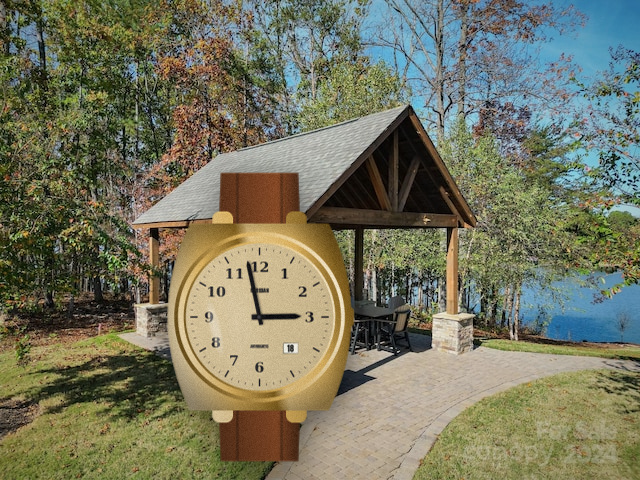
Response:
2.58
